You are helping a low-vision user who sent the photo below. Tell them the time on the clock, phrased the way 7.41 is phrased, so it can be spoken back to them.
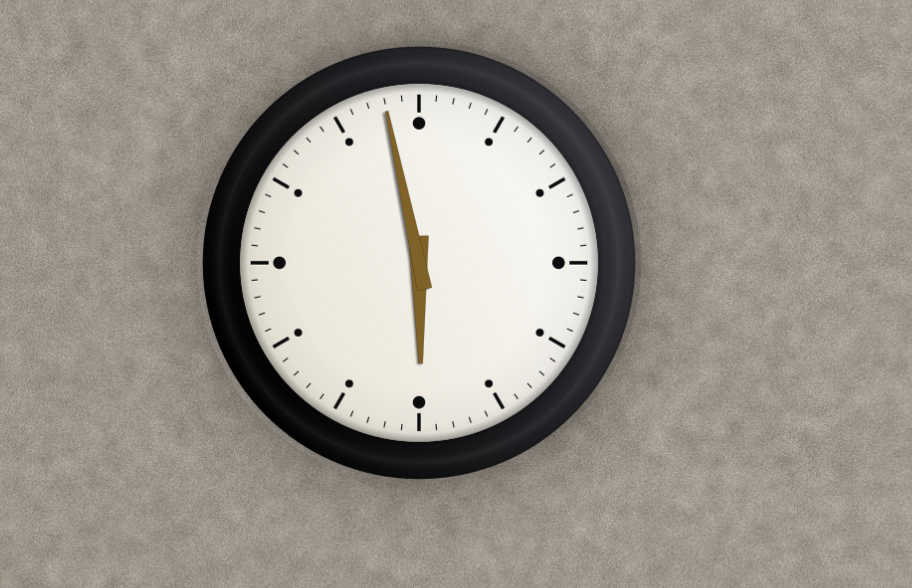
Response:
5.58
